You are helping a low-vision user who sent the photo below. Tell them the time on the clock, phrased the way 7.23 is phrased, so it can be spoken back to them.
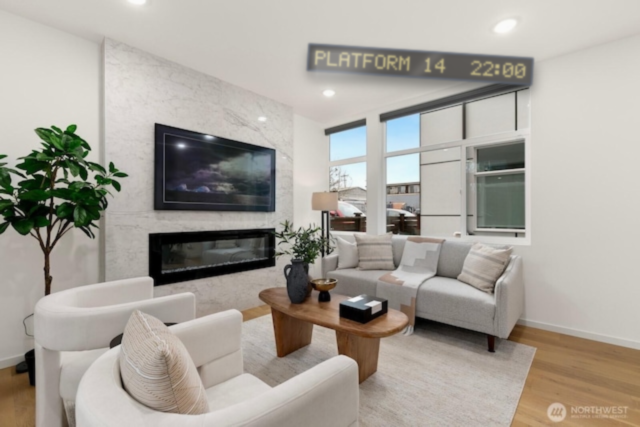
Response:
22.00
